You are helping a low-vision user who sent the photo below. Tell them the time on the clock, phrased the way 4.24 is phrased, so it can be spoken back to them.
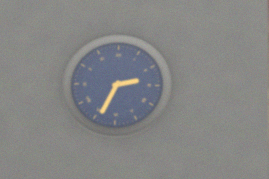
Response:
2.34
